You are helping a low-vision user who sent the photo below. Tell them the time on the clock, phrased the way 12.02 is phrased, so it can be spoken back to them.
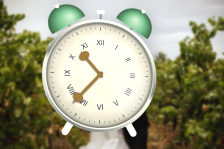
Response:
10.37
